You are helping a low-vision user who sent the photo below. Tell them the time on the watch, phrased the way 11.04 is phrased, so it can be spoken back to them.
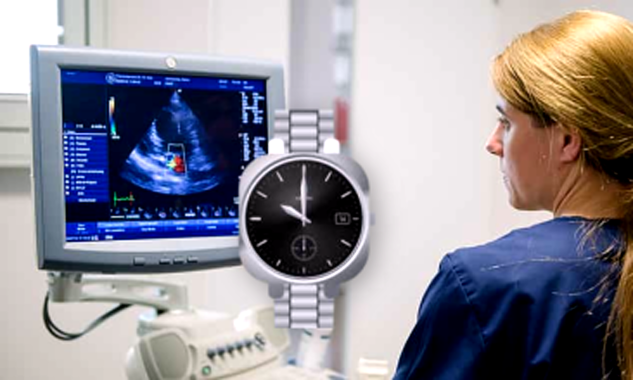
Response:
10.00
